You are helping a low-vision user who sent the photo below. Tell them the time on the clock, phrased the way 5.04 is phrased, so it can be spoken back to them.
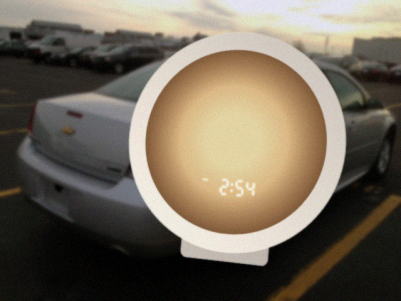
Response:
2.54
